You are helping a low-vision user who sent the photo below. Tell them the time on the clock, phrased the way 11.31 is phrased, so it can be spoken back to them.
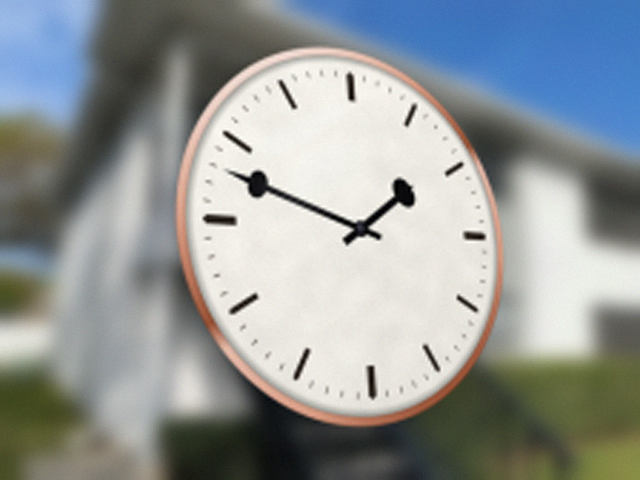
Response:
1.48
